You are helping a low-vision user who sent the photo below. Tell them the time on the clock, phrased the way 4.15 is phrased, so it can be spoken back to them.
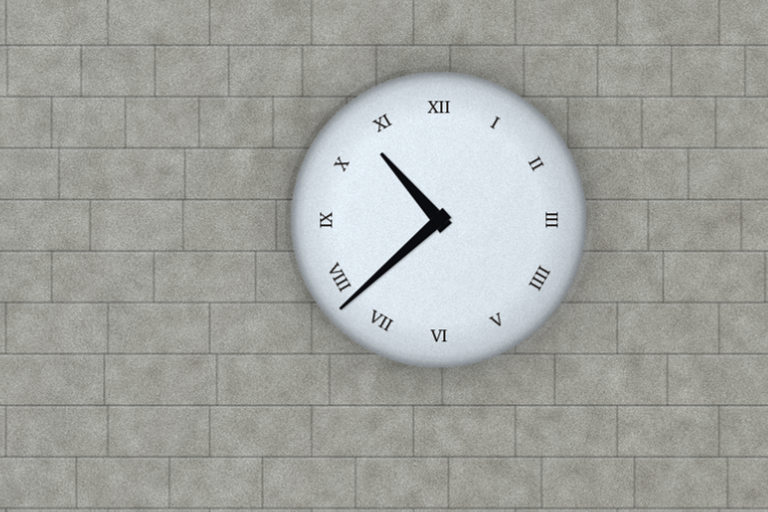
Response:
10.38
